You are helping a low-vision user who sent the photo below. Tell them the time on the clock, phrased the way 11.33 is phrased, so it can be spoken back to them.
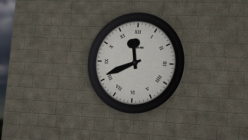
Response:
11.41
